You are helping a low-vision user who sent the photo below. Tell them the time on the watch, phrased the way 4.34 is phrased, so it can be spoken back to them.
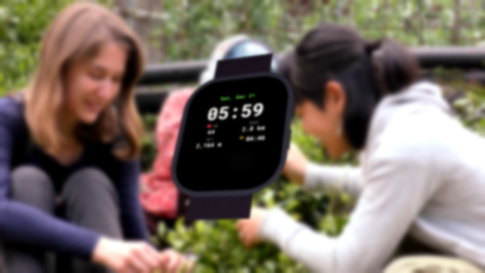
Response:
5.59
